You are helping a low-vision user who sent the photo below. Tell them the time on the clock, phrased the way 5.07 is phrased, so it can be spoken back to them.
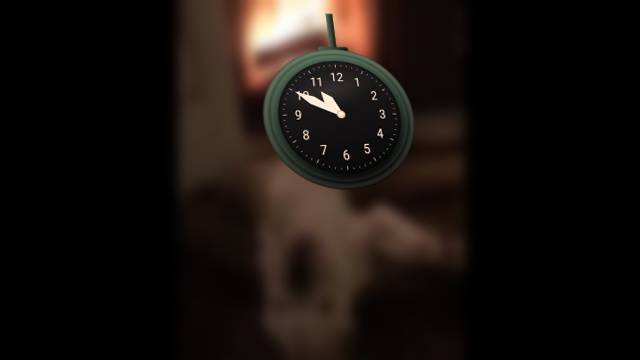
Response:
10.50
